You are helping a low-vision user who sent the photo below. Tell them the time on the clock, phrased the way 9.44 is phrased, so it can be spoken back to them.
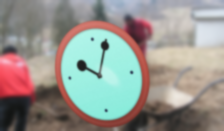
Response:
10.04
